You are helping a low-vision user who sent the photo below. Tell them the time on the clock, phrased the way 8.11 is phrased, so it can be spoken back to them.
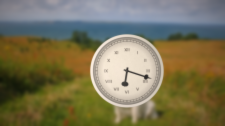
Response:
6.18
